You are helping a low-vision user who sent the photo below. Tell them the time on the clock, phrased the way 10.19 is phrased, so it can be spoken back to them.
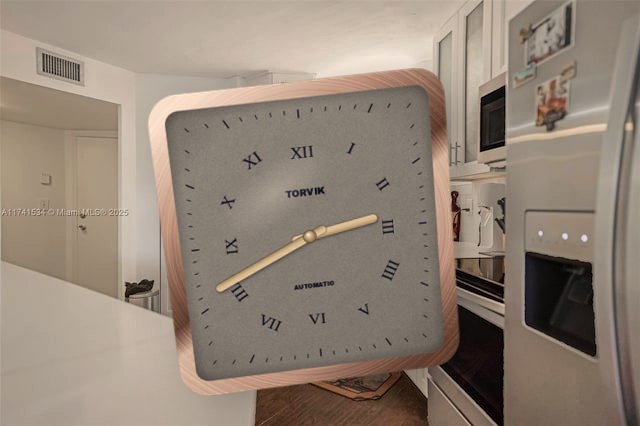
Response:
2.41
